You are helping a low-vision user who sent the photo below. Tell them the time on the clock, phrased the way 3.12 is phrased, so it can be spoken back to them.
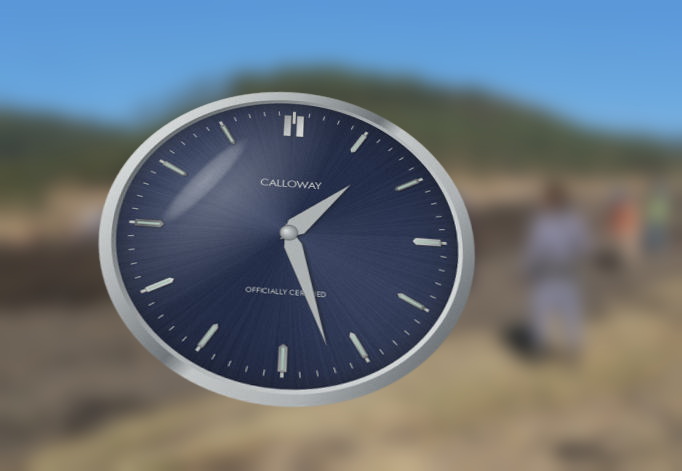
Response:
1.27
